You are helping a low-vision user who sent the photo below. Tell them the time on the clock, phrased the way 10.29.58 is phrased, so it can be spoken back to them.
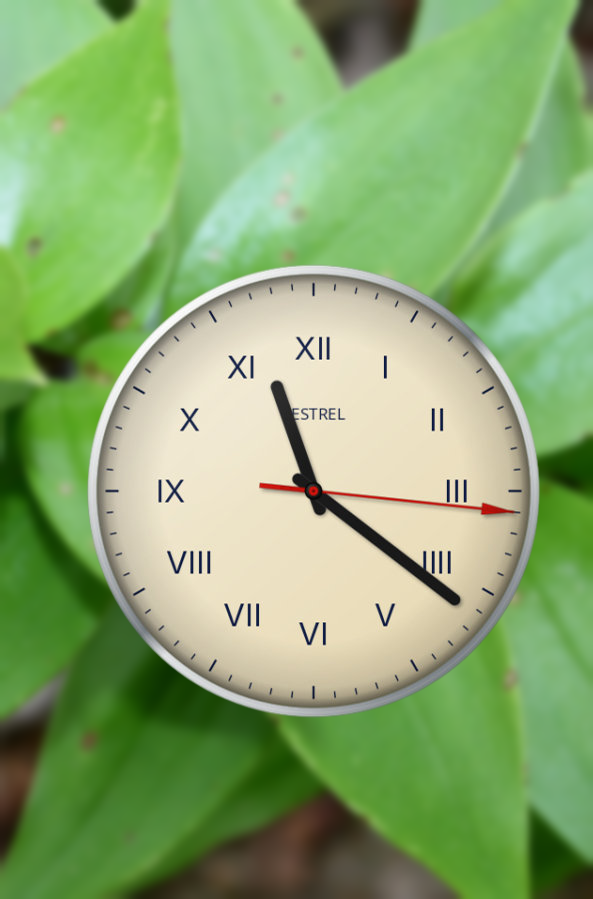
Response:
11.21.16
